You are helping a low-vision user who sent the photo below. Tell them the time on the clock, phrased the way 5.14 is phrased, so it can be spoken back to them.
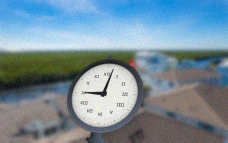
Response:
9.02
